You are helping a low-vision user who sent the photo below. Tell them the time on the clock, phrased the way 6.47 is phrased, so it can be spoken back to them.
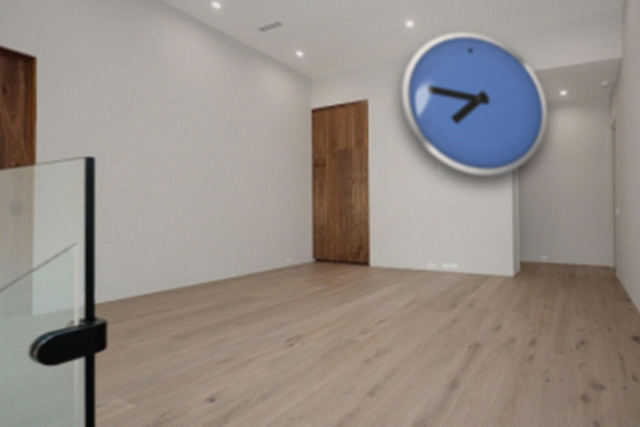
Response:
7.47
